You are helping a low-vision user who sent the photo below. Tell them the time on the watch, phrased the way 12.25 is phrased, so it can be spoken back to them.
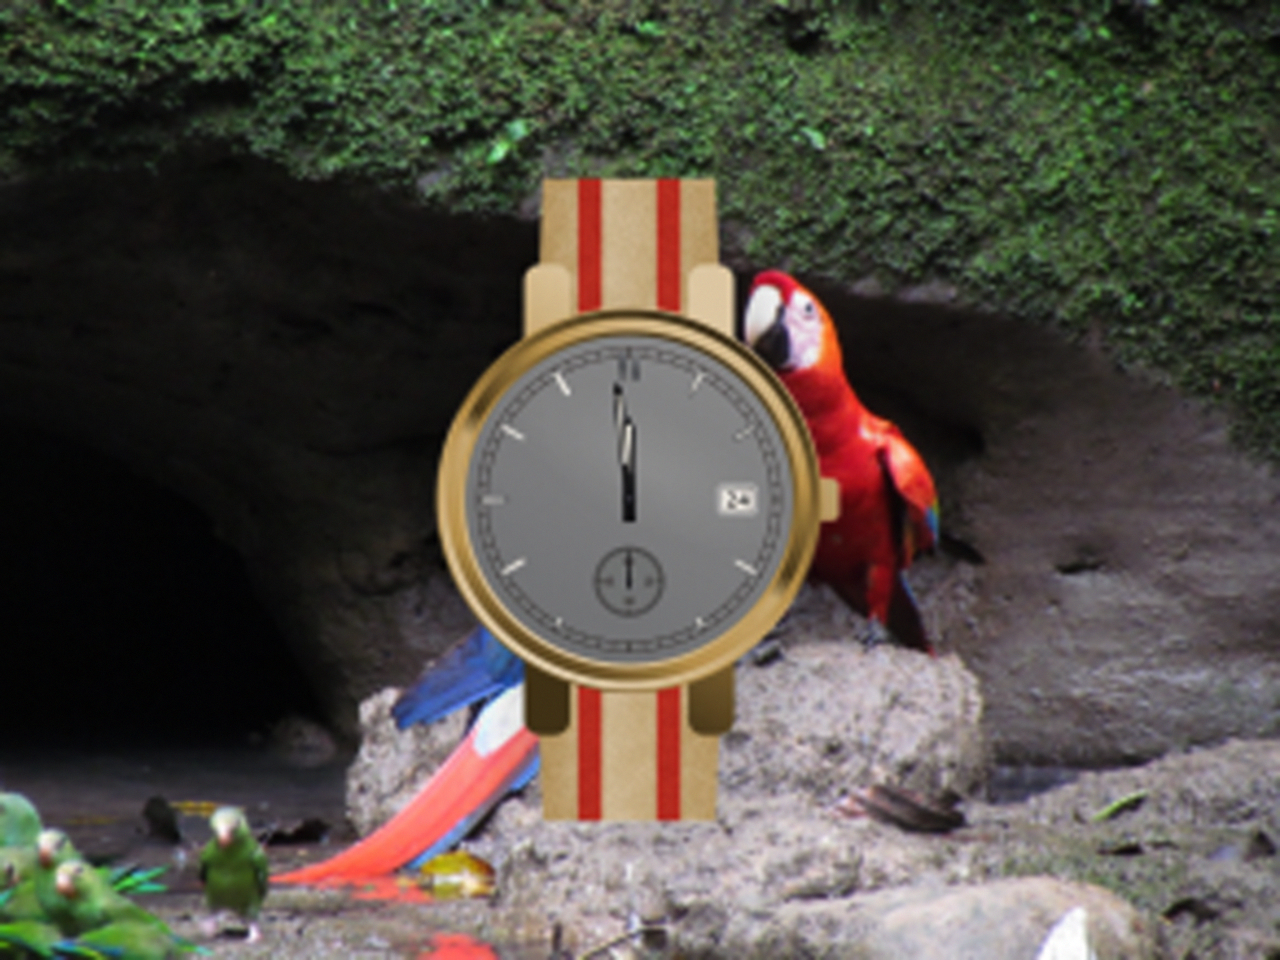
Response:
11.59
